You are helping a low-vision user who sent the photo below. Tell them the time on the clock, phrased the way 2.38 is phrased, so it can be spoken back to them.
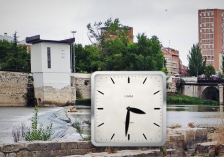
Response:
3.31
